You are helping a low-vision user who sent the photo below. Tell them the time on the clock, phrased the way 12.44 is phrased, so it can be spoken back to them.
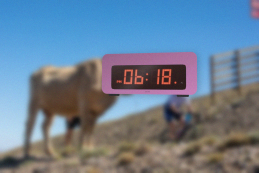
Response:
6.18
